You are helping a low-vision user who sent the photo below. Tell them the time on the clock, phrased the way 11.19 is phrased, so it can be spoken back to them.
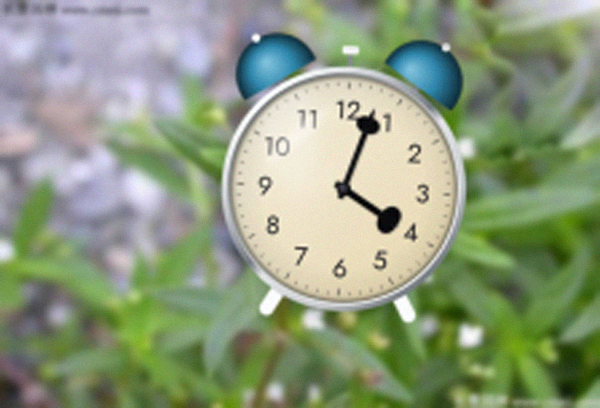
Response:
4.03
